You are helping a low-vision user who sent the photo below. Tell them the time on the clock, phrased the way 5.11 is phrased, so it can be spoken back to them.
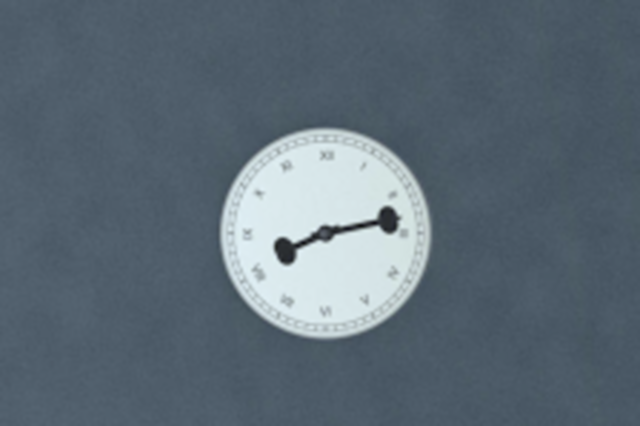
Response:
8.13
